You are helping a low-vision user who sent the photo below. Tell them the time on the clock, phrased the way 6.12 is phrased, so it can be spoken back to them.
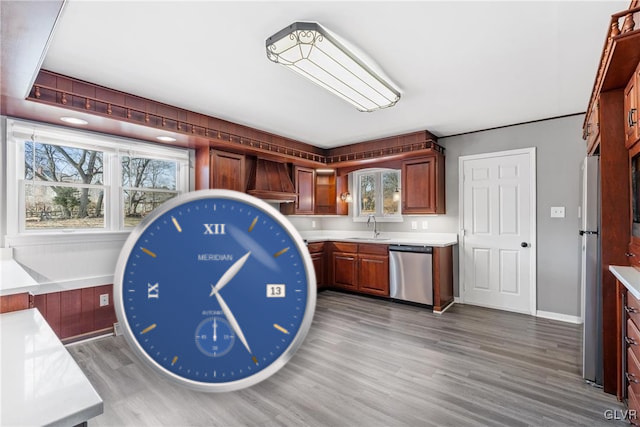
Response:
1.25
